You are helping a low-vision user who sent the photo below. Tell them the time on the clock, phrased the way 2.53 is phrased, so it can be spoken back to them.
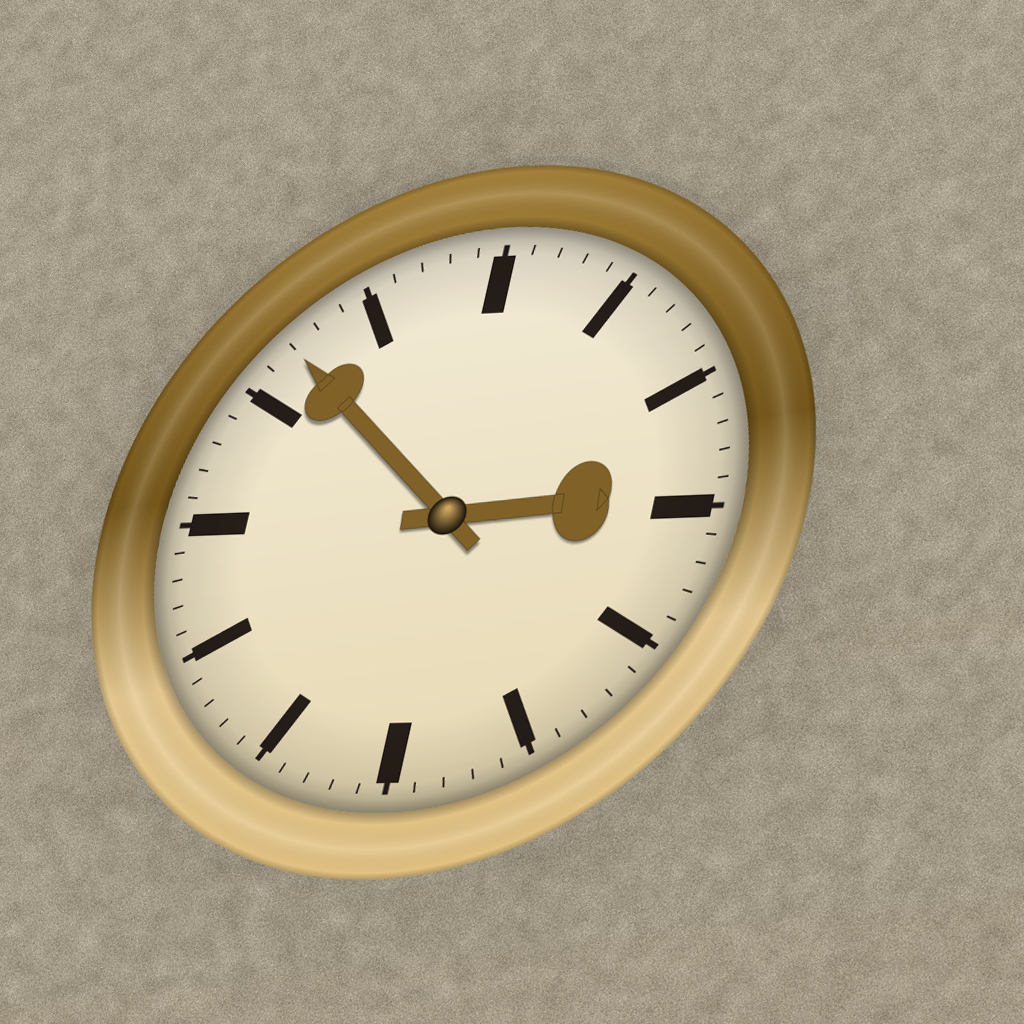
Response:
2.52
